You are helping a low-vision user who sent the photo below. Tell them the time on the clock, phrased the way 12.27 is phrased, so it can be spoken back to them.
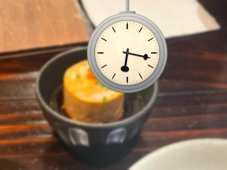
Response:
6.17
